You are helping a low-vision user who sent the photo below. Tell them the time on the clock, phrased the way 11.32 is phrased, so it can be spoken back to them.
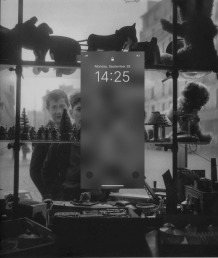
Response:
14.25
